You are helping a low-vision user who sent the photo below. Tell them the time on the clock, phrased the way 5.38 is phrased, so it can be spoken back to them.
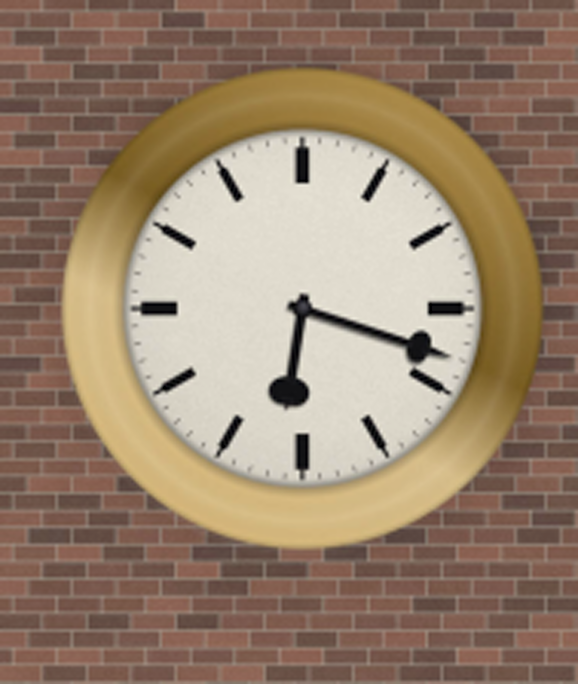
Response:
6.18
